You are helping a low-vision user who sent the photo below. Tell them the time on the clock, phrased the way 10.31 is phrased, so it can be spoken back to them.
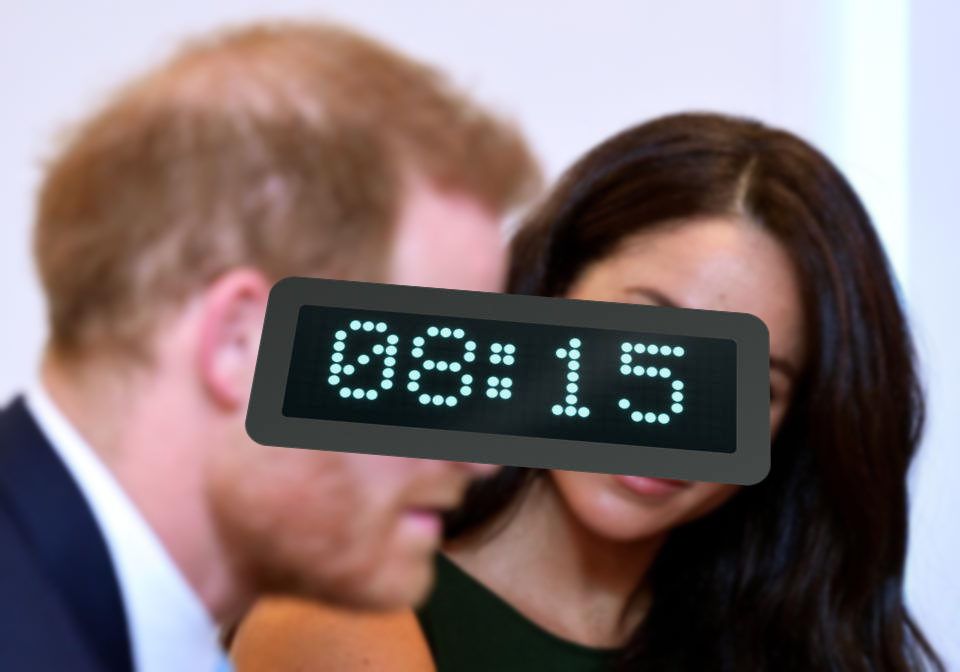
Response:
8.15
